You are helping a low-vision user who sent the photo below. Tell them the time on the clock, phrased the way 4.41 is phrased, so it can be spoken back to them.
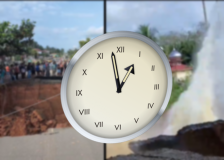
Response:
12.58
